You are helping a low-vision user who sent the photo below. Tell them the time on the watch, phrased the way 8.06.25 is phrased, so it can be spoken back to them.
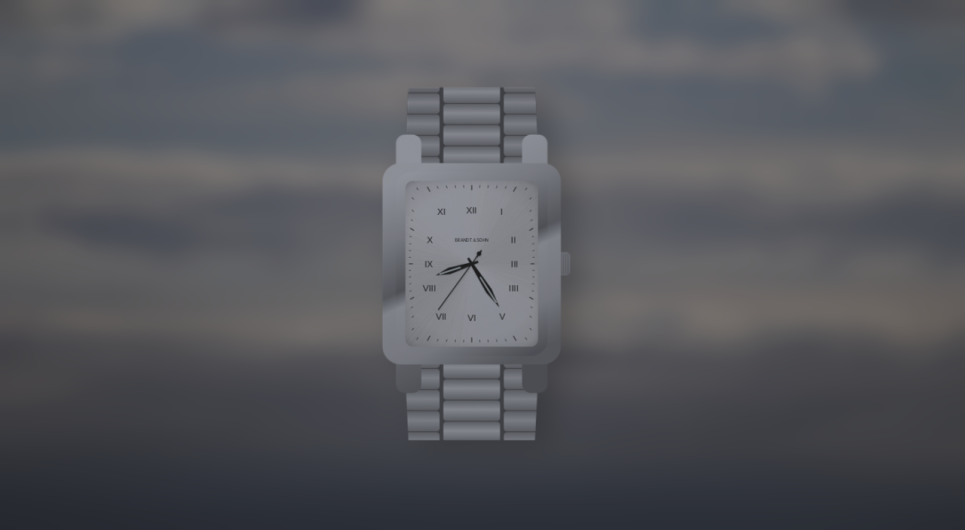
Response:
8.24.36
